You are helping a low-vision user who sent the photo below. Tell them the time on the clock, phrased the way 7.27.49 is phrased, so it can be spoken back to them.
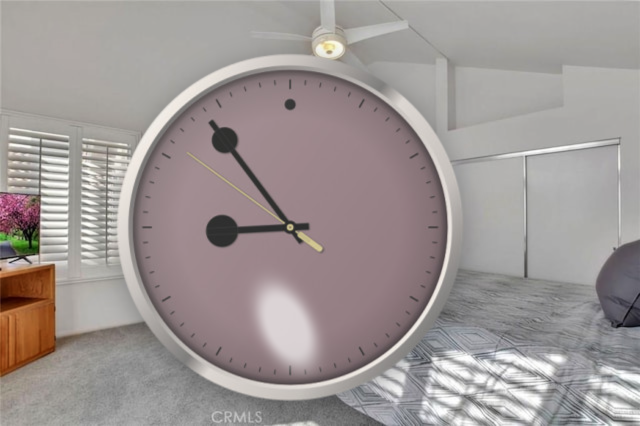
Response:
8.53.51
